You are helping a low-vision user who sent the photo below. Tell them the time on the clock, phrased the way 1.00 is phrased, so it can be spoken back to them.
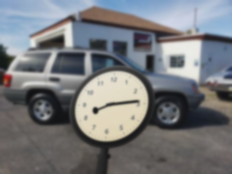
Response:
8.14
